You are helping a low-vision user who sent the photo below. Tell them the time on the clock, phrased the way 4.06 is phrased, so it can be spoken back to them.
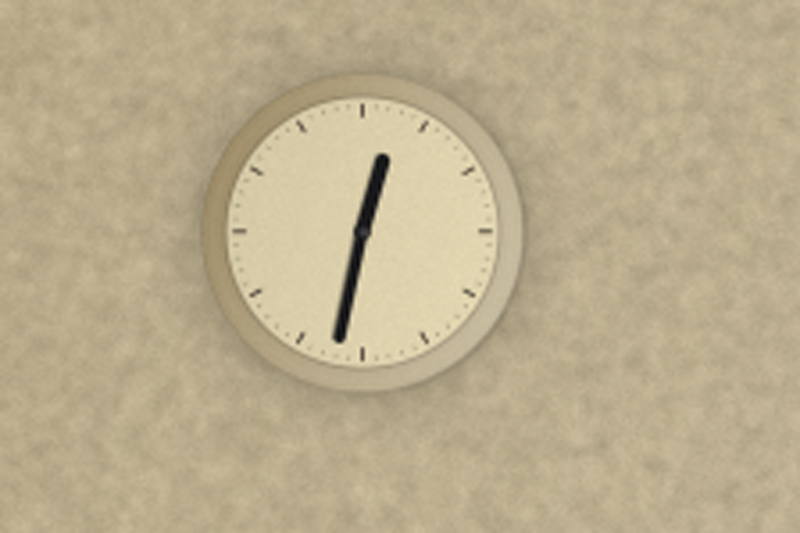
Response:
12.32
